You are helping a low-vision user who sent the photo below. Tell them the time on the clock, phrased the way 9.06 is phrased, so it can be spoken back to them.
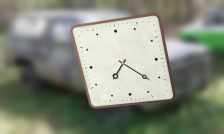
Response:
7.22
